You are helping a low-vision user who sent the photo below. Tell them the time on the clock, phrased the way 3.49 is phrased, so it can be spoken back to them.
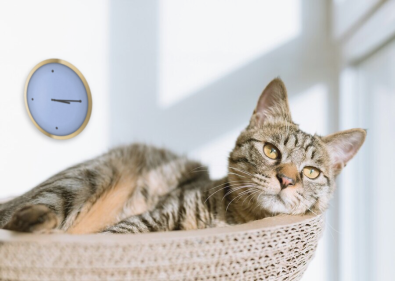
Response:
3.15
